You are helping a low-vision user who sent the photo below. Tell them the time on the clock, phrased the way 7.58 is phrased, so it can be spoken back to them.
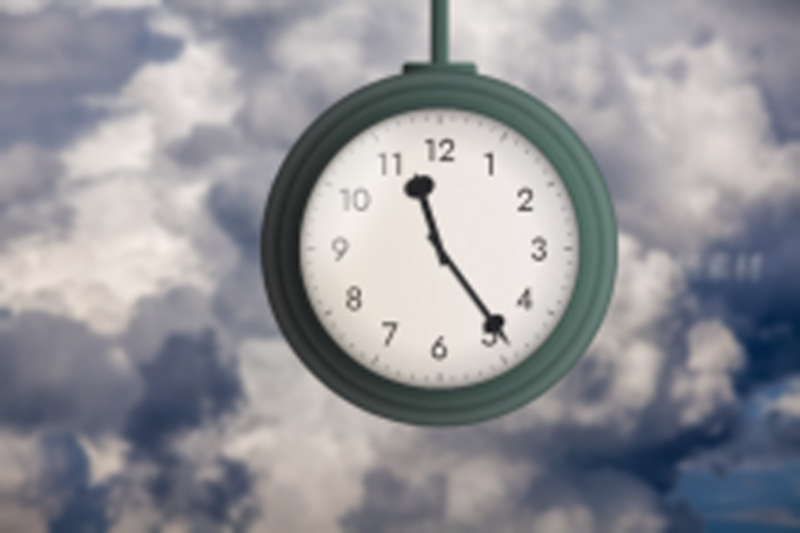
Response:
11.24
